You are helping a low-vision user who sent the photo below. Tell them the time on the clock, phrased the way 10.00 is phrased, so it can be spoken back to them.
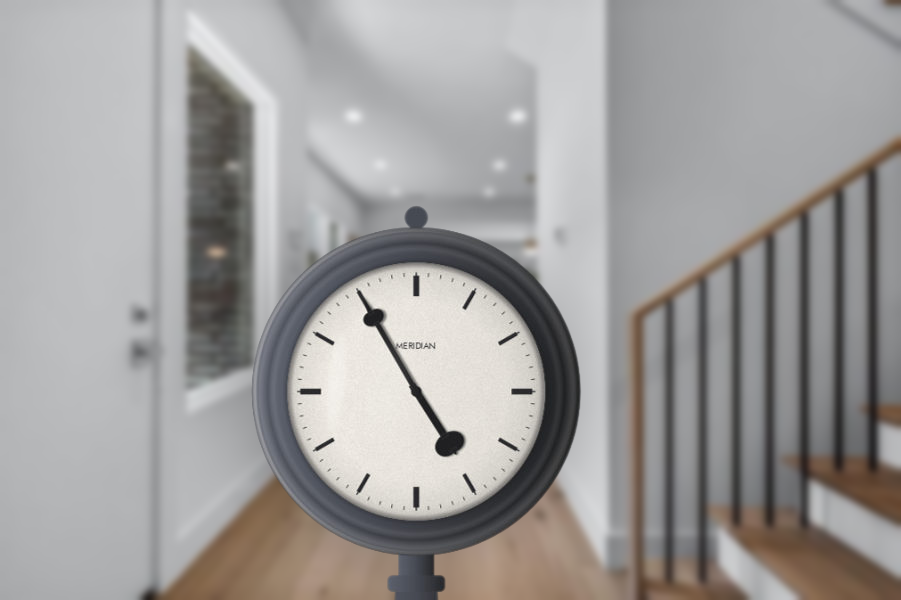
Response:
4.55
